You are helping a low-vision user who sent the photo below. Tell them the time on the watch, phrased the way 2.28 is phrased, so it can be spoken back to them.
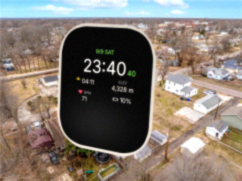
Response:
23.40
